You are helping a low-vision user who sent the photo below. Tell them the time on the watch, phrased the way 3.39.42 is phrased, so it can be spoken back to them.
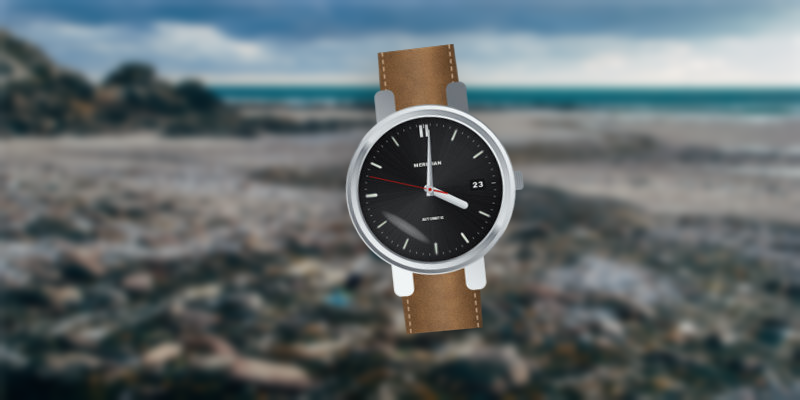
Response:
4.00.48
